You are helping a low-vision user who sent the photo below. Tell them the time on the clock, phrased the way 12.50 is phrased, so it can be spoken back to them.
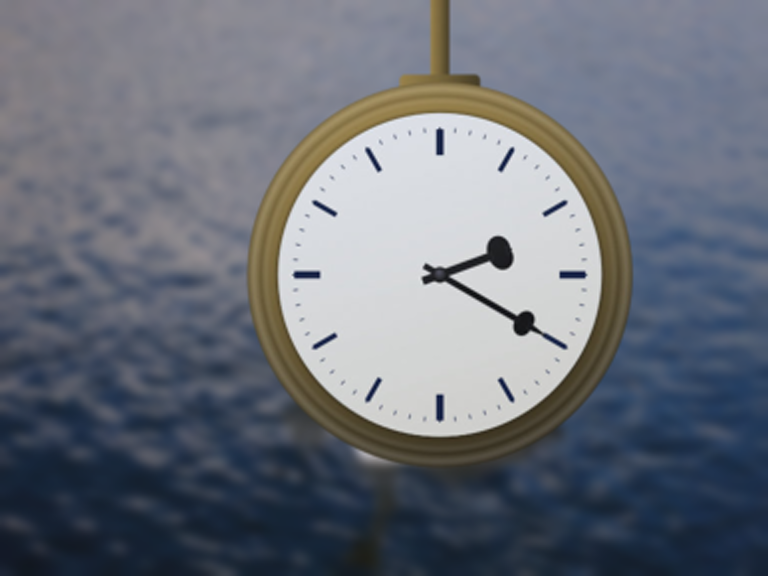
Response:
2.20
